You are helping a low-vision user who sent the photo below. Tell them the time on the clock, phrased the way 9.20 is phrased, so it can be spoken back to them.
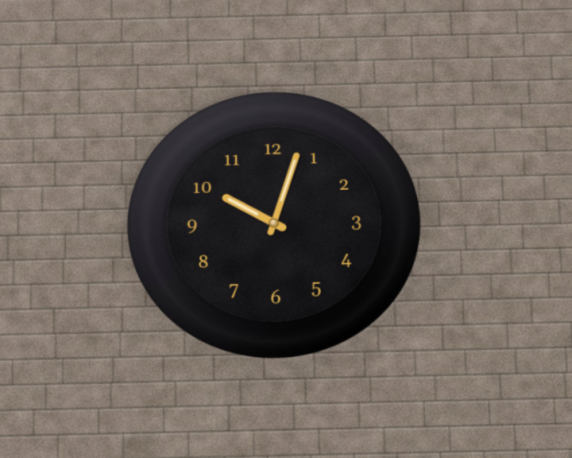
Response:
10.03
